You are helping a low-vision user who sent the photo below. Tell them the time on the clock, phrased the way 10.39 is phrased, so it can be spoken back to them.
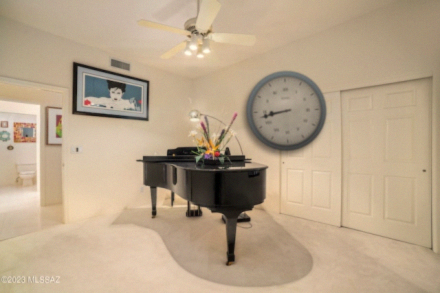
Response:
8.43
